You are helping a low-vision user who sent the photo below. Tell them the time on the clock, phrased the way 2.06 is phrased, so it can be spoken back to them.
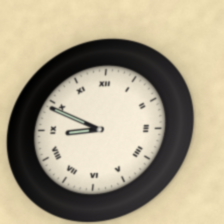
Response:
8.49
